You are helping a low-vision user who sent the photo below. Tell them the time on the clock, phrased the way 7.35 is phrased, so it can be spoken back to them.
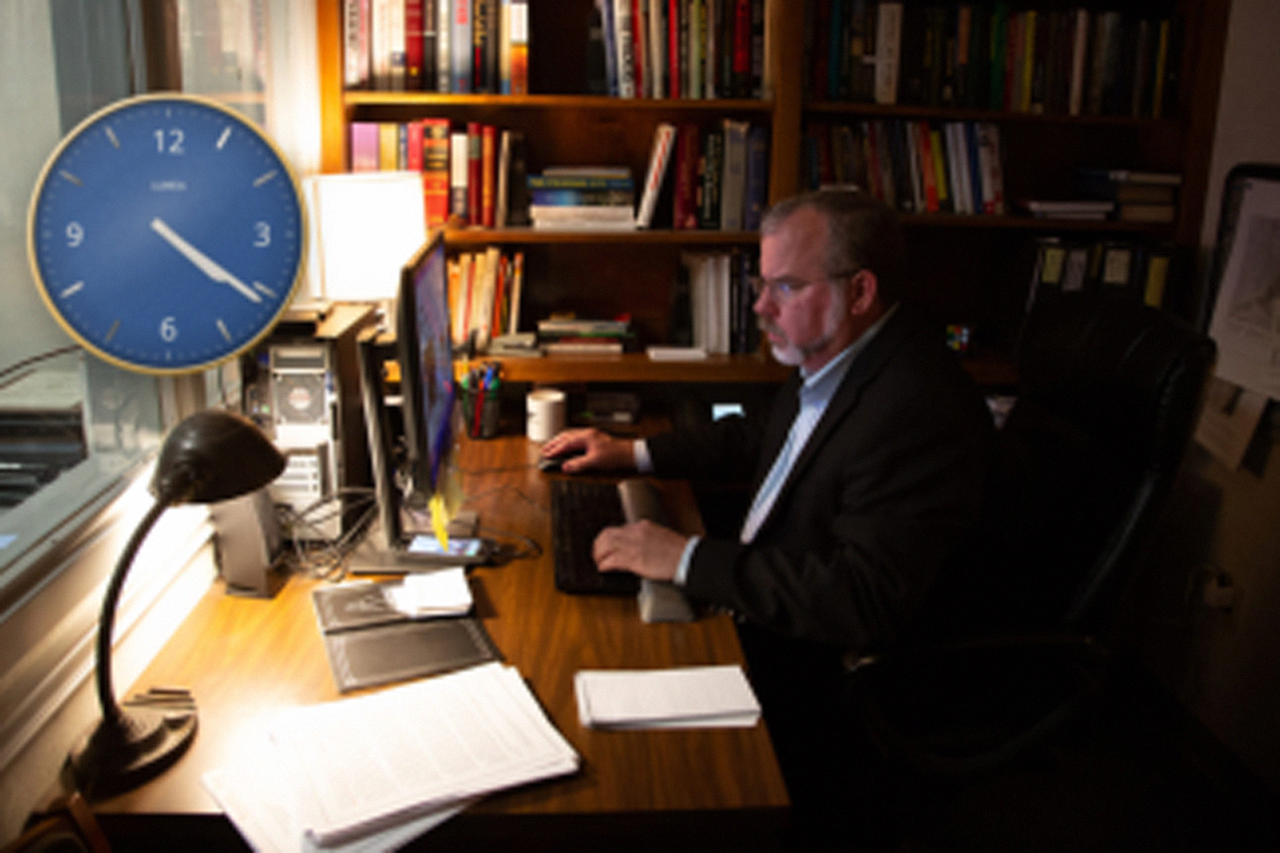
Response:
4.21
